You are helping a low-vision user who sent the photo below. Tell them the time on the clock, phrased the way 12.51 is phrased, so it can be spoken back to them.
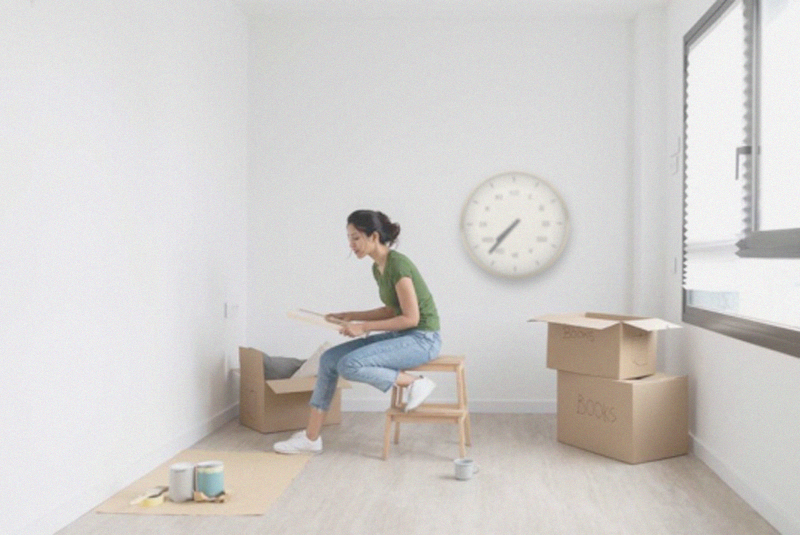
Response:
7.37
